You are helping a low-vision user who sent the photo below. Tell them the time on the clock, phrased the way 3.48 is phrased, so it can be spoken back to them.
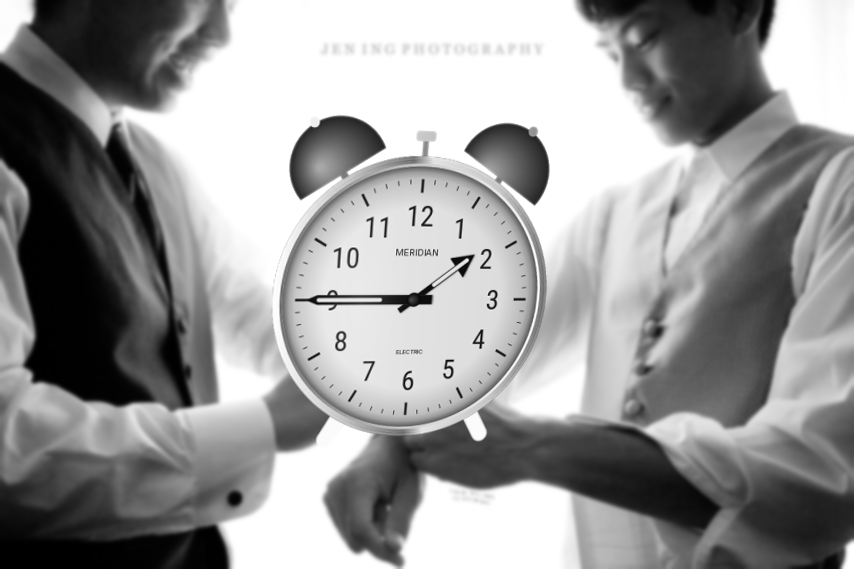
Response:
1.45
